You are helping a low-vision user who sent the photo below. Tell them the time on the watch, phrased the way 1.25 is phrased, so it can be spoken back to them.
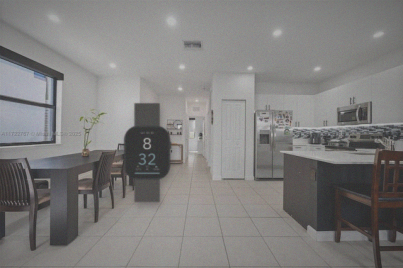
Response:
8.32
